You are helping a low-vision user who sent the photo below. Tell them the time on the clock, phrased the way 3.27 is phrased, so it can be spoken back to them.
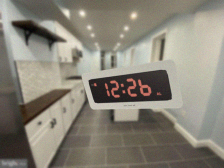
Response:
12.26
